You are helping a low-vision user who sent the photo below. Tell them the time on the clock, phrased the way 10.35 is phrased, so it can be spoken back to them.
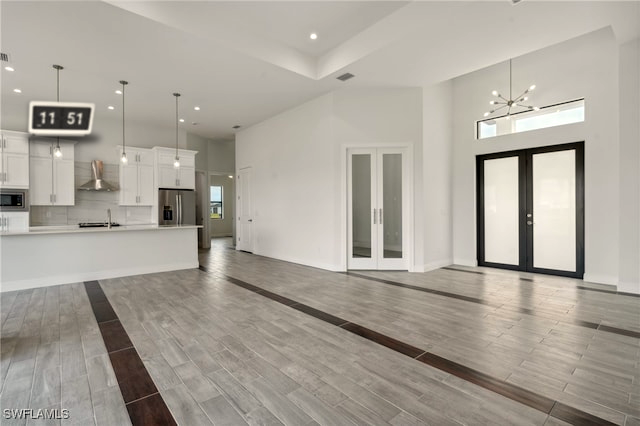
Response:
11.51
